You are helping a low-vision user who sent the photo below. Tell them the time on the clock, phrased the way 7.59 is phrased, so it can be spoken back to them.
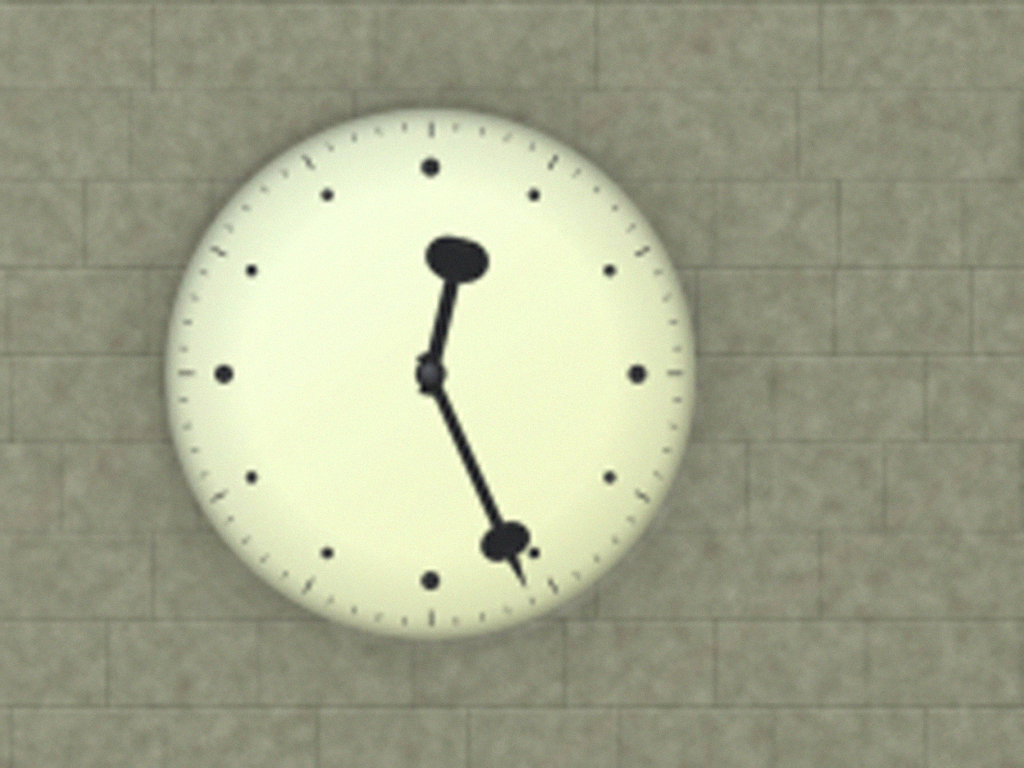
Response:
12.26
